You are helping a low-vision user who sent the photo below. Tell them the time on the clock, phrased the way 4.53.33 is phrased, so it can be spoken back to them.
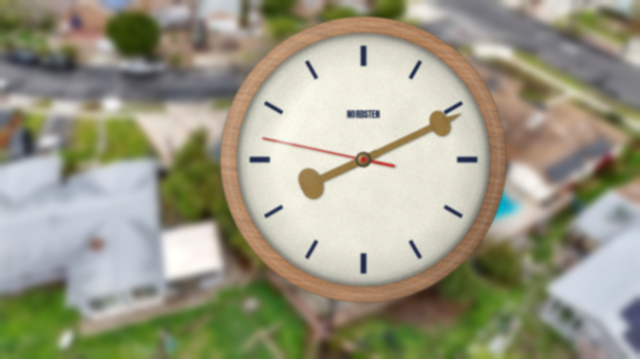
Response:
8.10.47
